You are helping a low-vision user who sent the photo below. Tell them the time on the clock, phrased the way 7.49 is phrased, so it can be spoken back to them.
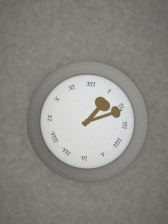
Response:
1.11
